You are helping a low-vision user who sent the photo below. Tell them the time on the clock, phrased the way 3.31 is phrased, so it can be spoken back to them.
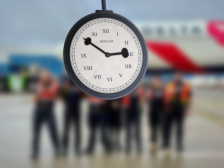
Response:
2.51
